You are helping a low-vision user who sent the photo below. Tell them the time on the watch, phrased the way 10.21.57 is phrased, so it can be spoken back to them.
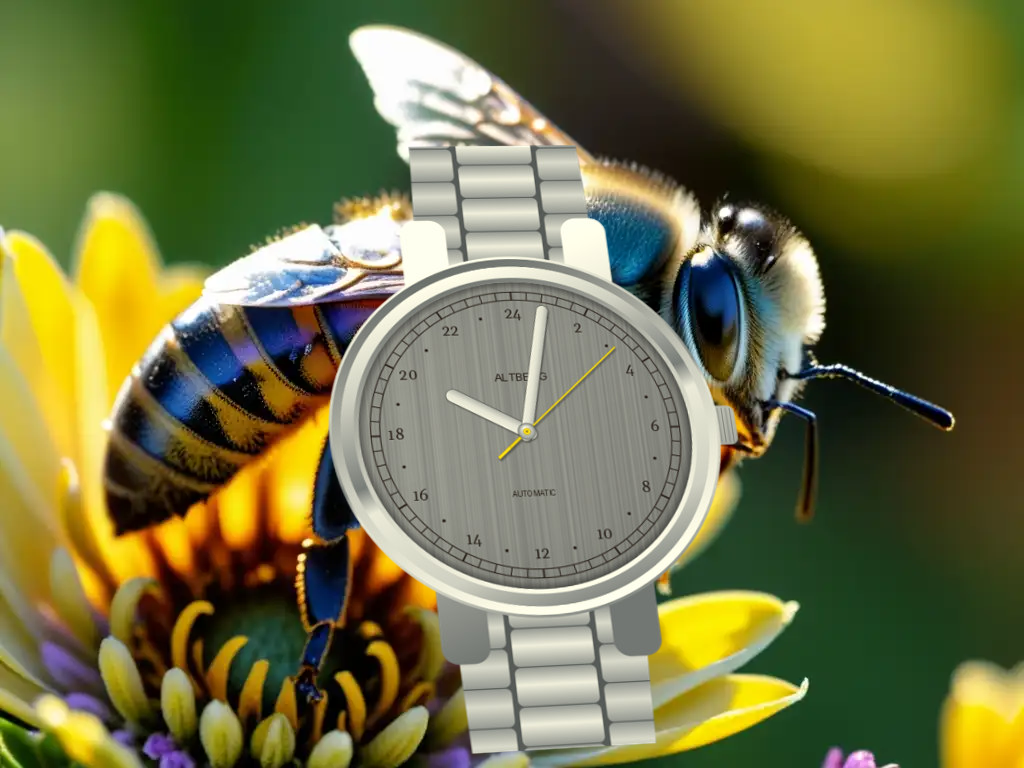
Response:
20.02.08
